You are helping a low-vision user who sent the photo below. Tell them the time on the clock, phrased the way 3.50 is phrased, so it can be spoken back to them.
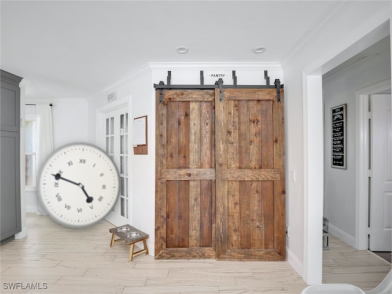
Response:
4.48
